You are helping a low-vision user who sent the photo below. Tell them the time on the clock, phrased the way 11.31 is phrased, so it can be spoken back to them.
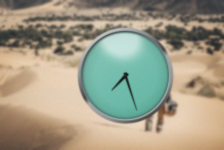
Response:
7.27
